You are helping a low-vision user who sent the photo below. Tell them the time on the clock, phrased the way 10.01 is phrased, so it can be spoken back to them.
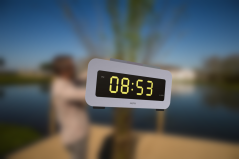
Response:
8.53
